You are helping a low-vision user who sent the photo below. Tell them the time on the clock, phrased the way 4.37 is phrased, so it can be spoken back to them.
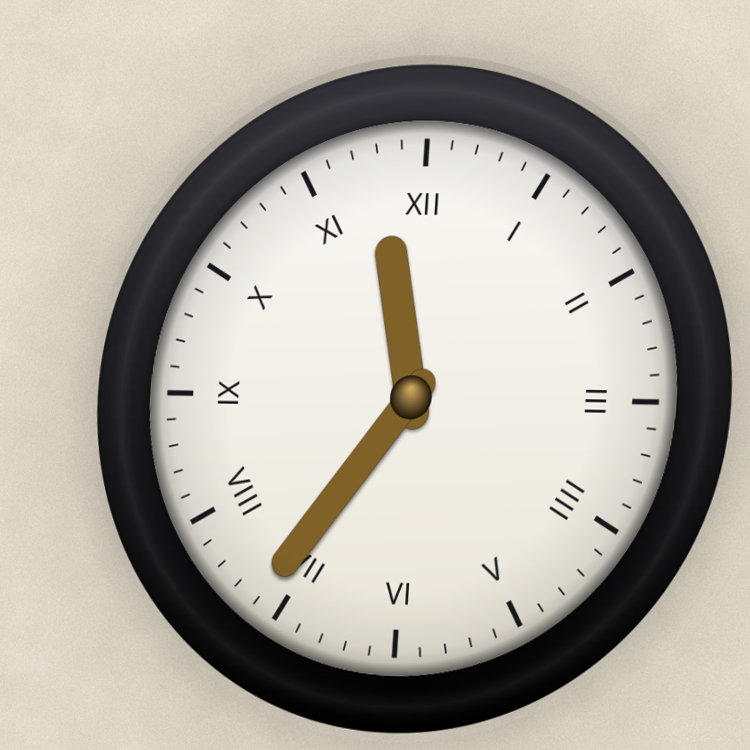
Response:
11.36
